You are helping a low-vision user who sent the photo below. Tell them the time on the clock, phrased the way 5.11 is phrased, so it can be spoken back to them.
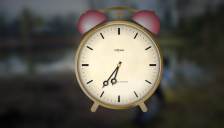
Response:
6.36
